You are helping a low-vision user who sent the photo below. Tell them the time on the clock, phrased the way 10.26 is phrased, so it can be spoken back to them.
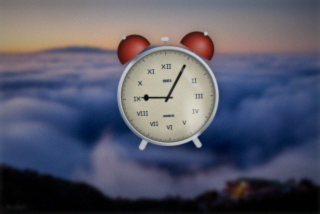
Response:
9.05
